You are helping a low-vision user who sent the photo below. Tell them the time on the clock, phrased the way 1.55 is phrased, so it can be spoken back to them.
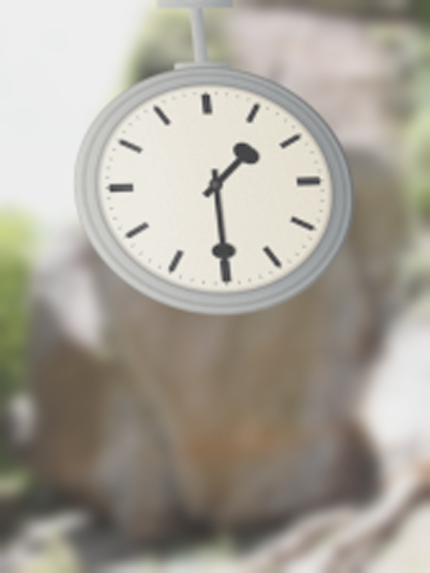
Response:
1.30
